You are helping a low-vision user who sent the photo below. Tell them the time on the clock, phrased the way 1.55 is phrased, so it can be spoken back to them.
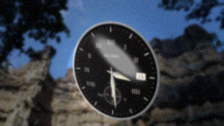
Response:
3.29
